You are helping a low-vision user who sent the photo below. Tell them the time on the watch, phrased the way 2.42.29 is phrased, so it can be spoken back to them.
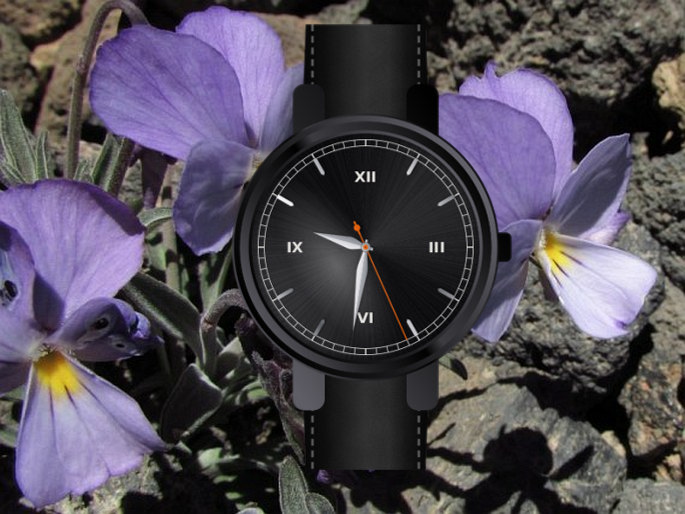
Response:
9.31.26
